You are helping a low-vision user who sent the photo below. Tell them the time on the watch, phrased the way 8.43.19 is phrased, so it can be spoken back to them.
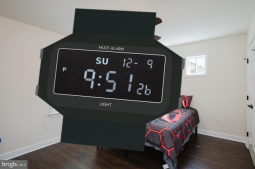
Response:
9.51.26
